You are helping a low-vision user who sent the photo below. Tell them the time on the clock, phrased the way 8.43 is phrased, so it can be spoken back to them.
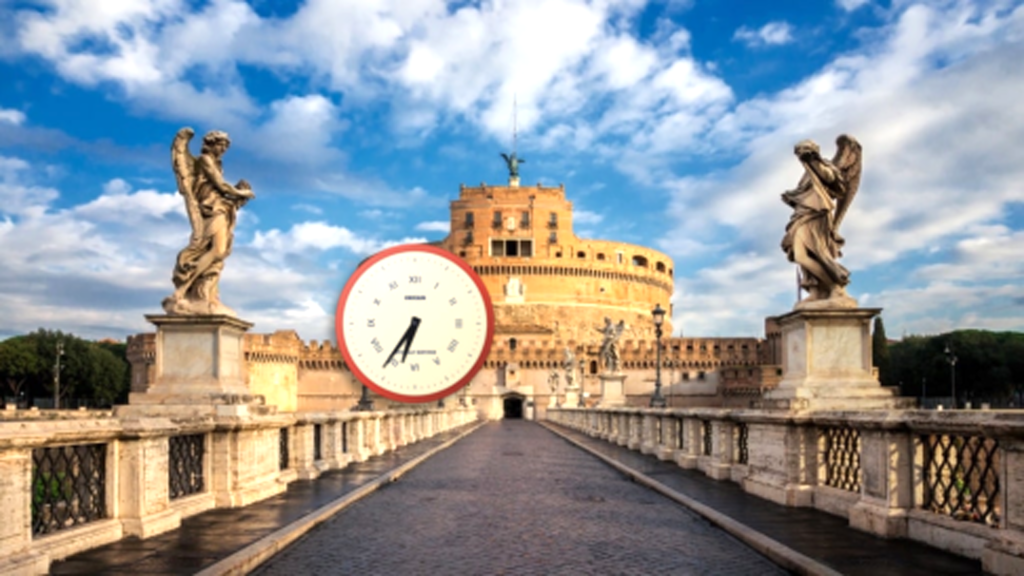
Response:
6.36
